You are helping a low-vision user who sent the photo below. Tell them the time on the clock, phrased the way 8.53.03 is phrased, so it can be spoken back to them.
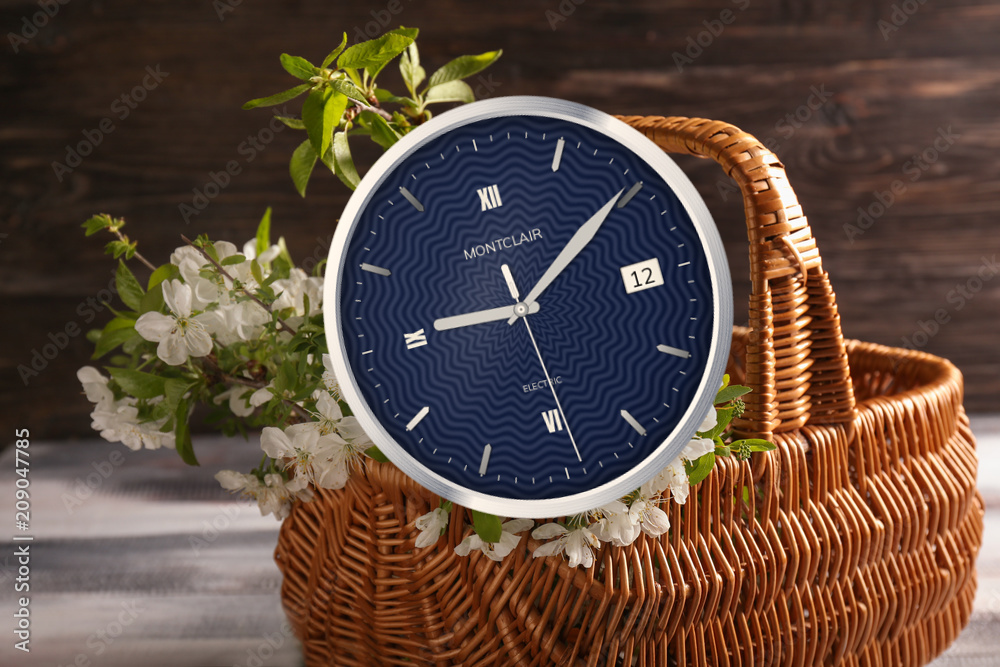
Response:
9.09.29
